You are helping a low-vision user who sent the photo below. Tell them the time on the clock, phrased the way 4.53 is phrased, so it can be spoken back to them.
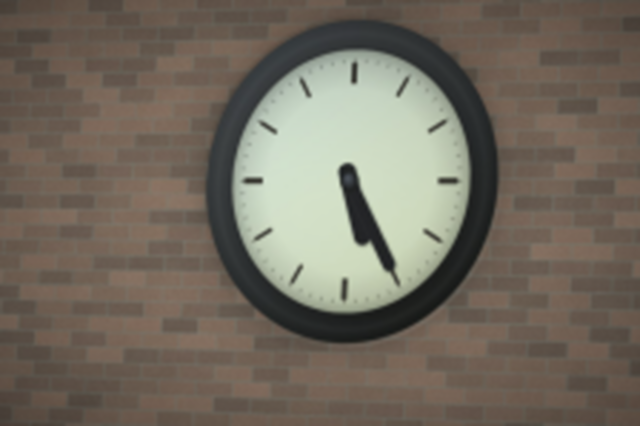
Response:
5.25
